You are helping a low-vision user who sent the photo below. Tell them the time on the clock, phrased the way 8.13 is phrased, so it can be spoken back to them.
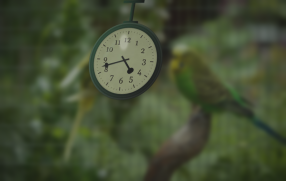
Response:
4.42
